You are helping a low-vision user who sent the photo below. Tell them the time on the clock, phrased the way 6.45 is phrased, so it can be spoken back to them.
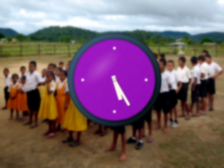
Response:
5.25
